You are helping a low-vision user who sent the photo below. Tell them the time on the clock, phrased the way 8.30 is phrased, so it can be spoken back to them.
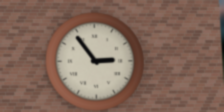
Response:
2.54
